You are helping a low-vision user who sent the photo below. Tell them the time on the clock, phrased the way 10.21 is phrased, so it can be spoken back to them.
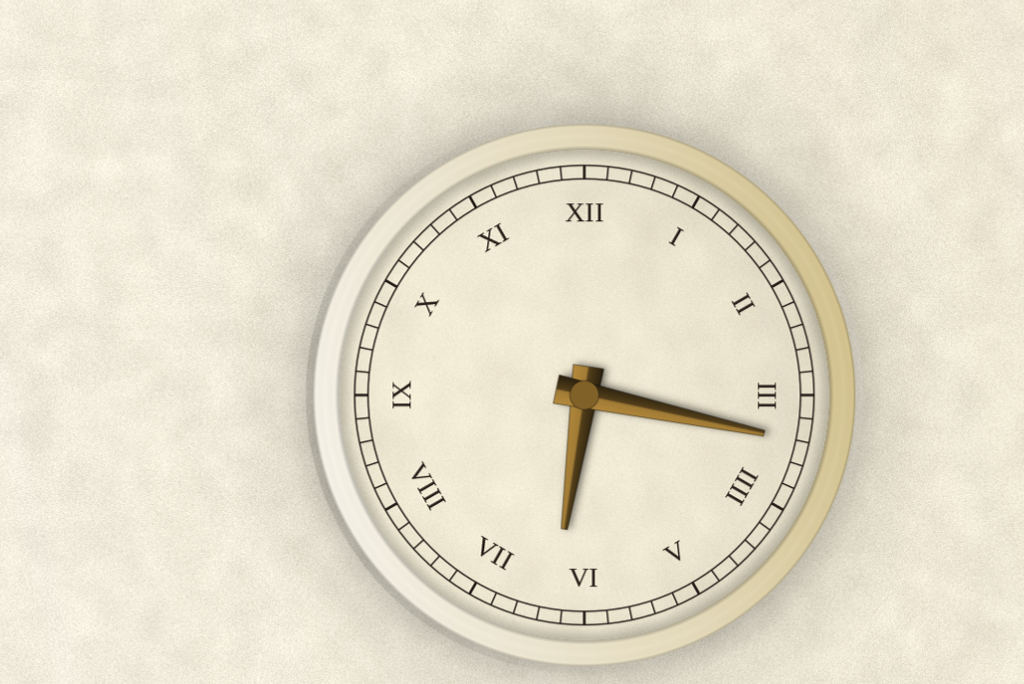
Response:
6.17
